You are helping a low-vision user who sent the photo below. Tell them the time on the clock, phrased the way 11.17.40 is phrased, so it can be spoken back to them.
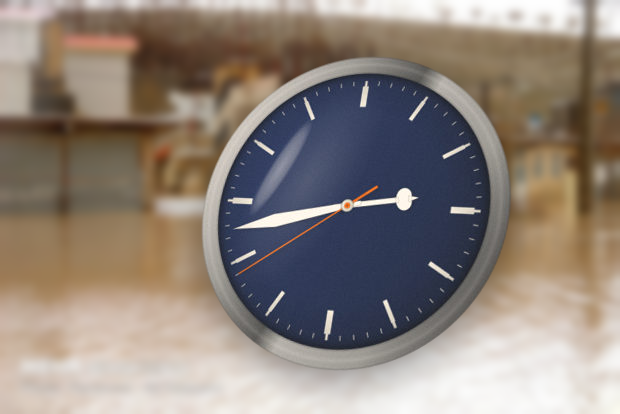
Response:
2.42.39
